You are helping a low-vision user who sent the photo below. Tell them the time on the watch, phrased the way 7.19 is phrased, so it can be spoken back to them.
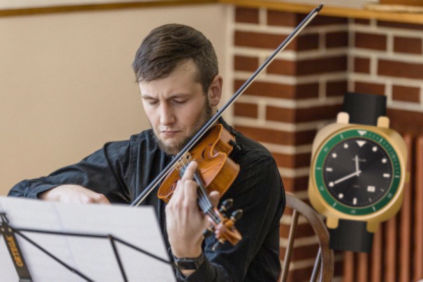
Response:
11.40
